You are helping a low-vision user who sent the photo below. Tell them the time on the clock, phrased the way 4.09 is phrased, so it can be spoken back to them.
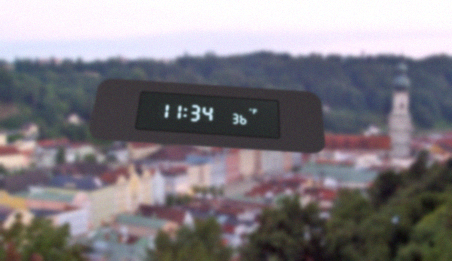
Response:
11.34
